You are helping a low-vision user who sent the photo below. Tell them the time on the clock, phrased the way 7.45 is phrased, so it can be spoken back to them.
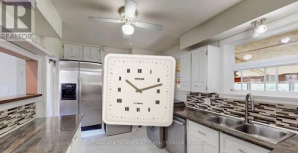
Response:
10.12
